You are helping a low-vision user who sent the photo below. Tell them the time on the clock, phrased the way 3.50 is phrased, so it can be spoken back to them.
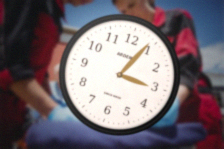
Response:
3.04
